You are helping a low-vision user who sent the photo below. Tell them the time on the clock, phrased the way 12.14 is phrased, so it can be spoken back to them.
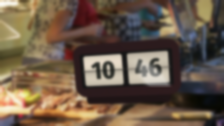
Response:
10.46
